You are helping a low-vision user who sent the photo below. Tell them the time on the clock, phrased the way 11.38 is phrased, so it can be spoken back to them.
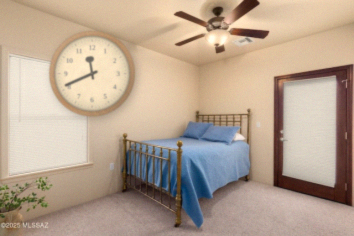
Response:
11.41
